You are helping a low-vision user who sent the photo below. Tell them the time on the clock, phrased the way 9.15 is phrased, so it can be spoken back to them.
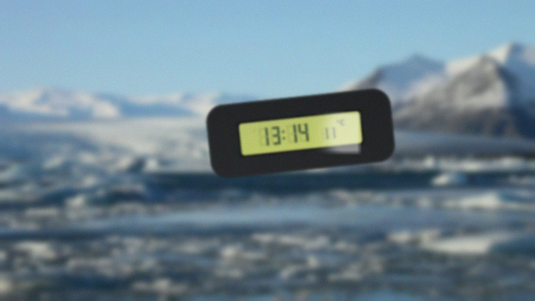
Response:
13.14
